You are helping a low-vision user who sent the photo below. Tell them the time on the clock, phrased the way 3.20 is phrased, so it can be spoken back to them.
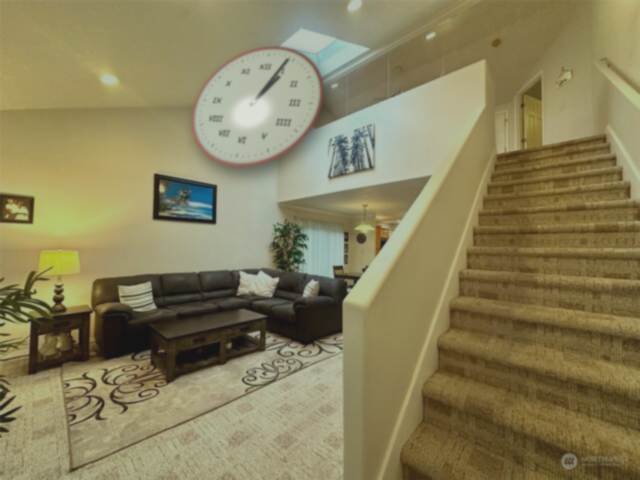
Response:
1.04
